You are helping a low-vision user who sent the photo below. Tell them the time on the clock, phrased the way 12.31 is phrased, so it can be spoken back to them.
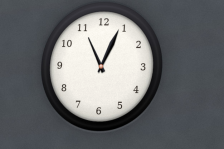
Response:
11.04
